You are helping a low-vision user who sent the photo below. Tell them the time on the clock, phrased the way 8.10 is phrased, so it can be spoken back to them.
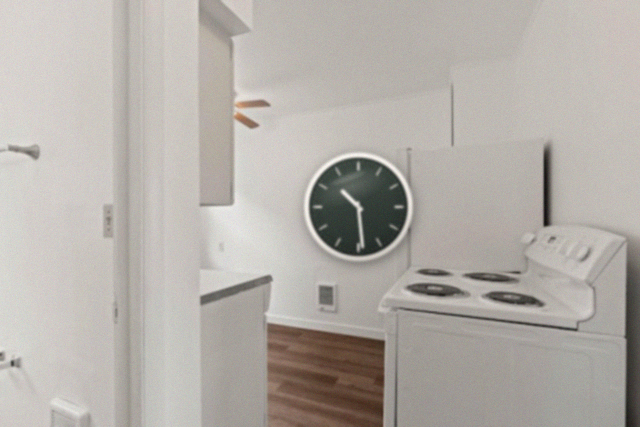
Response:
10.29
